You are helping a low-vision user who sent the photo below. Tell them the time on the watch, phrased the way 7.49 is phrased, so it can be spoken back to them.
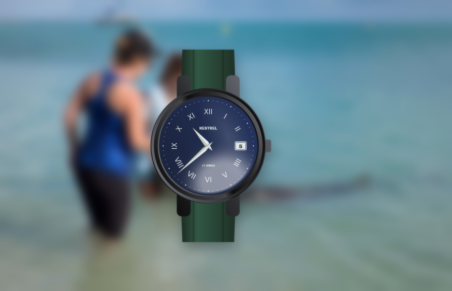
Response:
10.38
